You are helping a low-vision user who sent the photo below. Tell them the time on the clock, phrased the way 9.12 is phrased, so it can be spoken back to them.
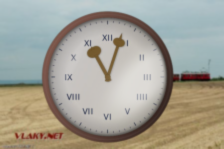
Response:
11.03
